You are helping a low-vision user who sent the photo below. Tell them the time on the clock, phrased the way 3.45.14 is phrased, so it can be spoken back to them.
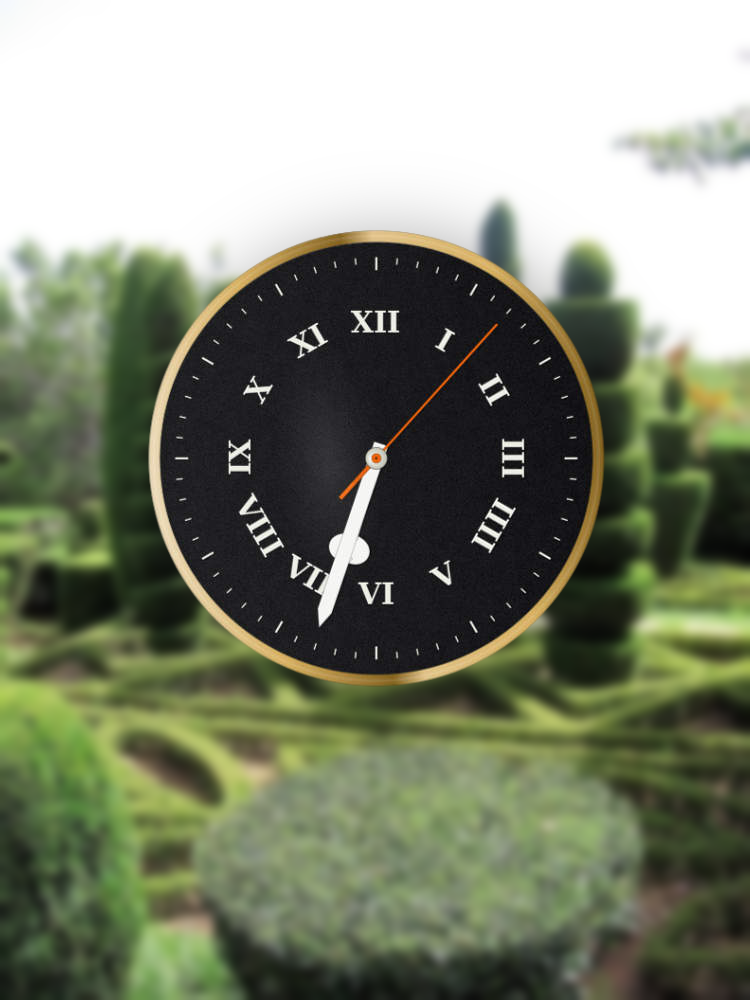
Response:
6.33.07
